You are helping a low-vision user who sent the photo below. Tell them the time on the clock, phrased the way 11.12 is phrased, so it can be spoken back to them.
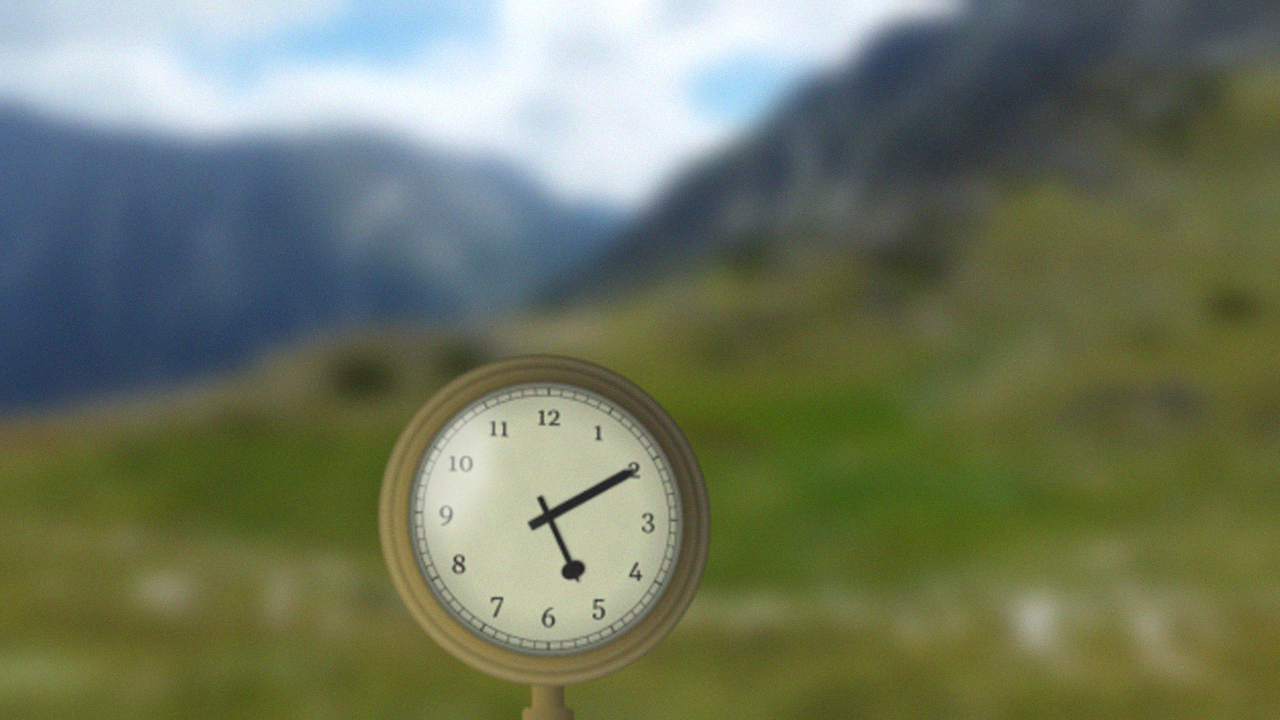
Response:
5.10
